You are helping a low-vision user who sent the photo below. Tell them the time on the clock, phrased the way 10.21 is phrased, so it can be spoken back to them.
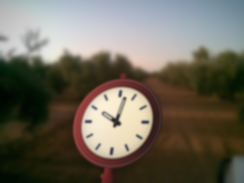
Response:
10.02
